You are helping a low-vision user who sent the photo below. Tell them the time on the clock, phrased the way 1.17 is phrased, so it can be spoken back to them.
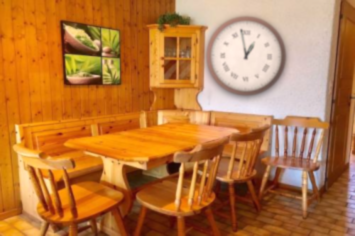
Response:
12.58
